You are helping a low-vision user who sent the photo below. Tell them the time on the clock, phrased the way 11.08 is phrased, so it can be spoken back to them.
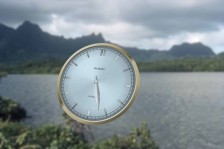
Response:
5.27
